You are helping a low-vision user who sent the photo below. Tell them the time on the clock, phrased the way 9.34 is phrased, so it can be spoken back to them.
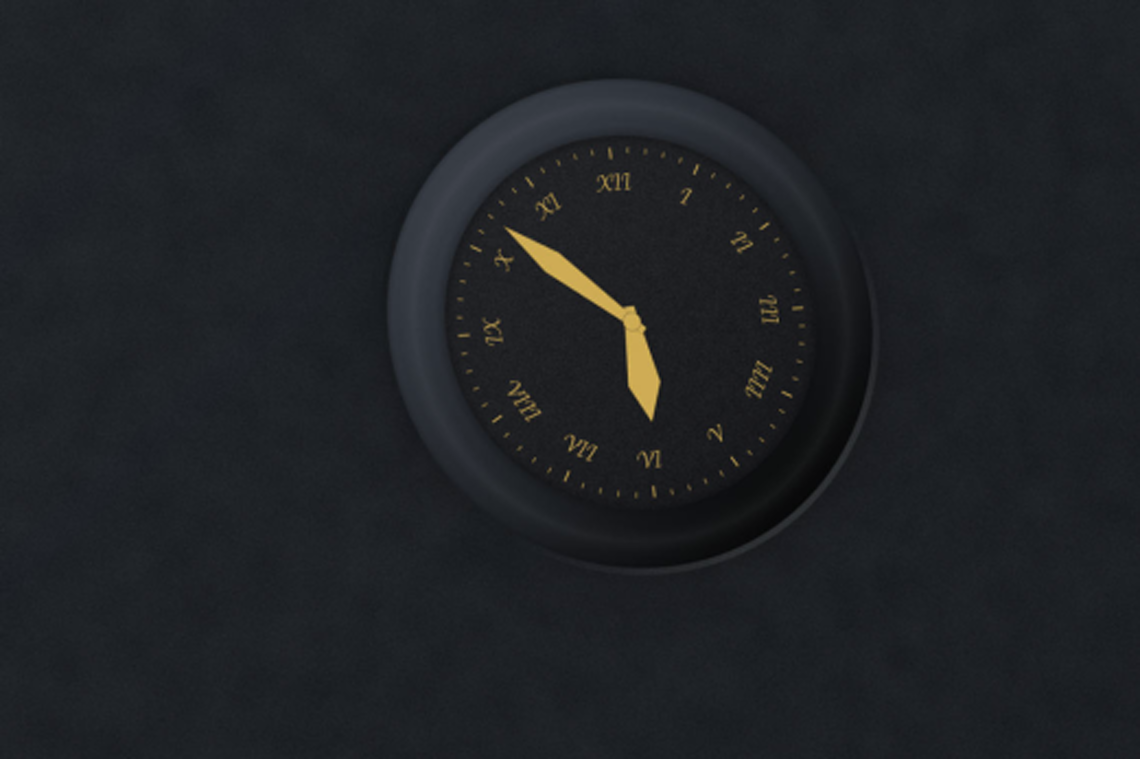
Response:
5.52
